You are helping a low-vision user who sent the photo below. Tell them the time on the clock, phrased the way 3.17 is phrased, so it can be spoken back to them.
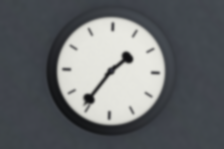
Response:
1.36
